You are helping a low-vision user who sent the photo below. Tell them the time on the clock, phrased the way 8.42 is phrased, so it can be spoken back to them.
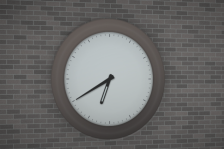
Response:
6.40
